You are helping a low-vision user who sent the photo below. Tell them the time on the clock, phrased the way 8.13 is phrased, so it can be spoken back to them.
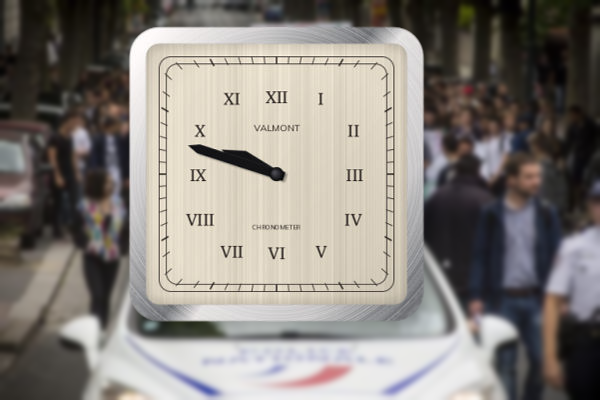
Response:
9.48
